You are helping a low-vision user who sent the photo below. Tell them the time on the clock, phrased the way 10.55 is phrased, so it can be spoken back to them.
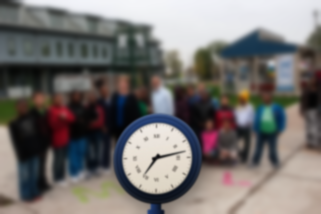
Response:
7.13
